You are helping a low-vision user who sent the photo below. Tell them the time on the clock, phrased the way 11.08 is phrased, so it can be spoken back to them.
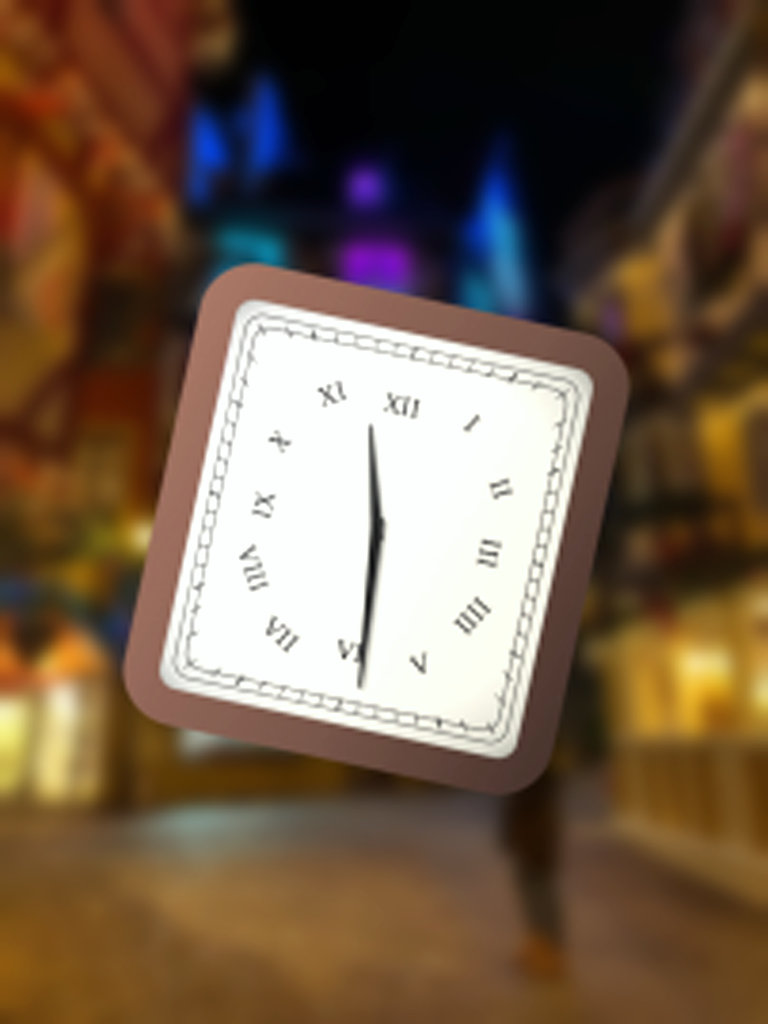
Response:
11.29
